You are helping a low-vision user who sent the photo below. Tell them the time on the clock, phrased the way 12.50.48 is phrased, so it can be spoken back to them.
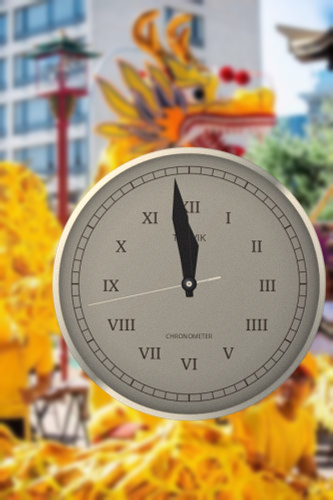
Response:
11.58.43
